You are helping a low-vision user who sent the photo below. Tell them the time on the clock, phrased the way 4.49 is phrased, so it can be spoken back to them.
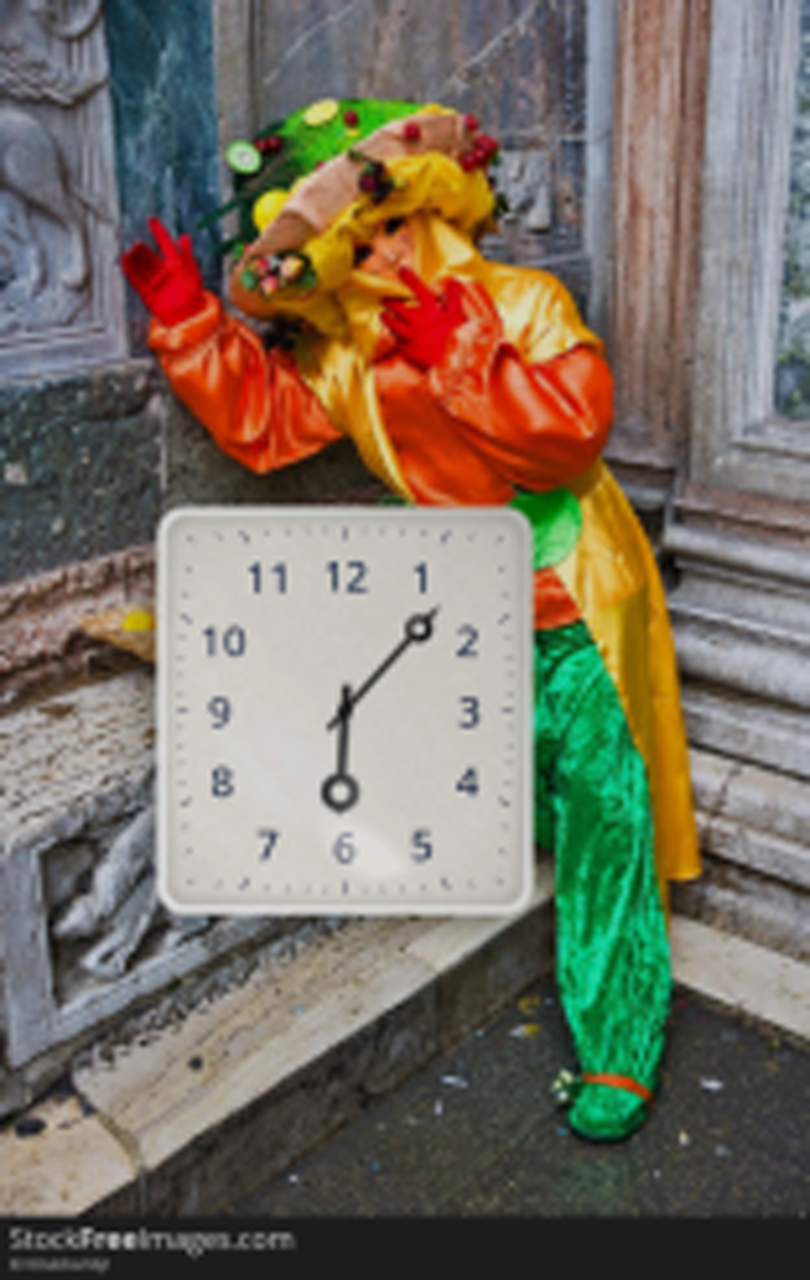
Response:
6.07
